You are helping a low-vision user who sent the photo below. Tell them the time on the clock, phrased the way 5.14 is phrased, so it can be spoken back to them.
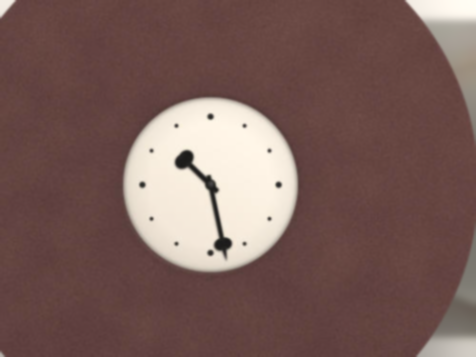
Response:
10.28
